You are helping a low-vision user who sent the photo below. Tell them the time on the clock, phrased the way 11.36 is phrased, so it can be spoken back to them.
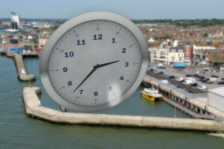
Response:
2.37
